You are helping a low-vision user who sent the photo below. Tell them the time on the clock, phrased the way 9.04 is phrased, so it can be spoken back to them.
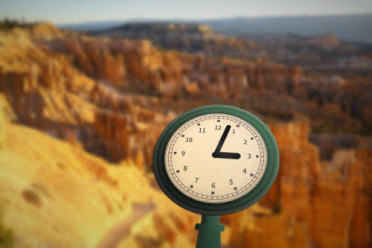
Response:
3.03
